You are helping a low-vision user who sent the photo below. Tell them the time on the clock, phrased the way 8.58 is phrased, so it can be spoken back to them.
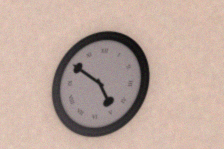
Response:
4.50
